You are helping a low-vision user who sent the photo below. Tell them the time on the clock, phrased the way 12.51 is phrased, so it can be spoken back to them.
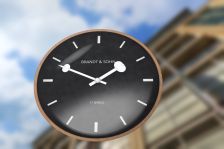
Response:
1.49
